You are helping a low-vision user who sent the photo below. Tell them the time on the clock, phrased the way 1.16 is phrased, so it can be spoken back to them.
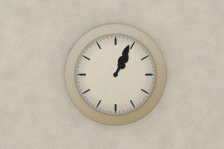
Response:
1.04
